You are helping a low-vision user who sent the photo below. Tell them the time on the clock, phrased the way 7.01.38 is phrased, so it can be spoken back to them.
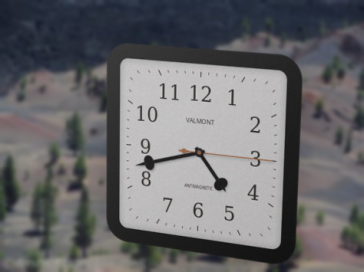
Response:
4.42.15
